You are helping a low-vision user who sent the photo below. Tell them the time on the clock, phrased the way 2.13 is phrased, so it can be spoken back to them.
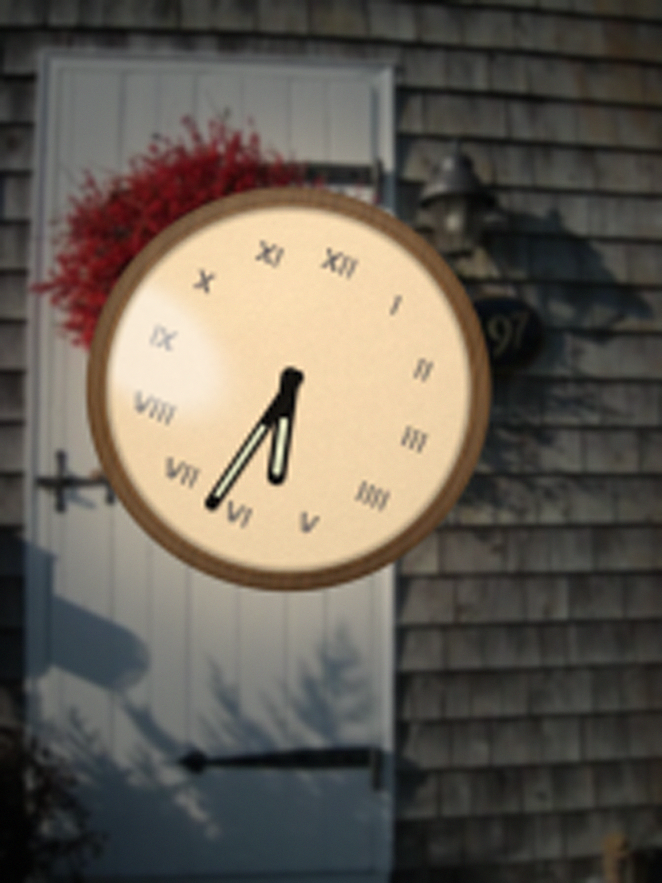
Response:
5.32
